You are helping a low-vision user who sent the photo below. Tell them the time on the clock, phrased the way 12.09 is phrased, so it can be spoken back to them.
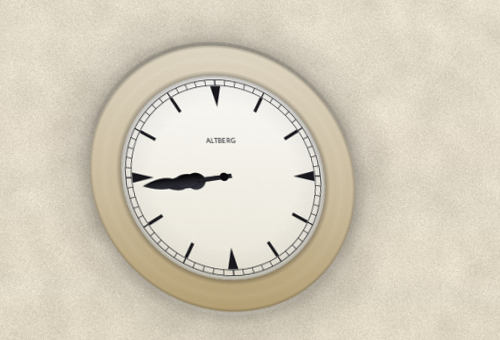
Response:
8.44
